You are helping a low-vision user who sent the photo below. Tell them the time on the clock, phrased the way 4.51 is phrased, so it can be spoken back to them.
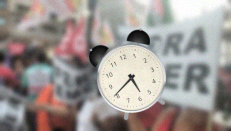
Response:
5.41
